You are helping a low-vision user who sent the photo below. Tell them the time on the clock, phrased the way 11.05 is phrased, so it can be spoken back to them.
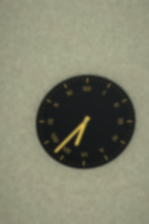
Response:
6.37
